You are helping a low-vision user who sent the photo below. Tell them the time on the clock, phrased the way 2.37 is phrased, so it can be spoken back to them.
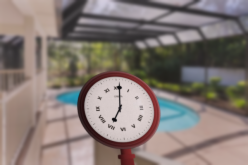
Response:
7.01
